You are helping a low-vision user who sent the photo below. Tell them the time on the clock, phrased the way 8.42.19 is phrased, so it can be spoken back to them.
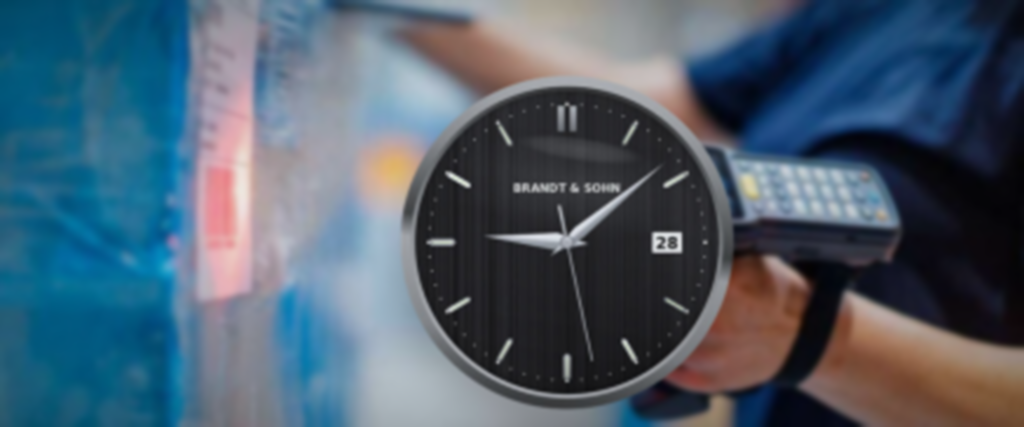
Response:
9.08.28
